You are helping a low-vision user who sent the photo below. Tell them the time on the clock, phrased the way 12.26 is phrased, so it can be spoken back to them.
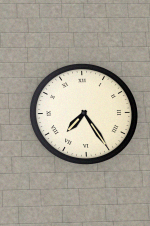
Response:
7.25
